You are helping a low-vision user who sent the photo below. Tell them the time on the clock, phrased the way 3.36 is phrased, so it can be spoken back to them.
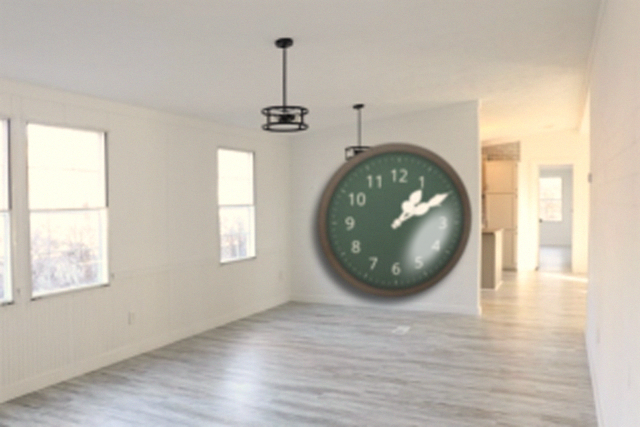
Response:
1.10
